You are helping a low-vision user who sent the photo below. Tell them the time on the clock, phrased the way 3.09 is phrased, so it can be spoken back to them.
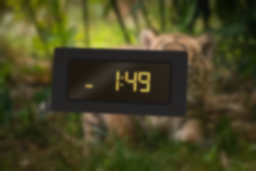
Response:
1.49
